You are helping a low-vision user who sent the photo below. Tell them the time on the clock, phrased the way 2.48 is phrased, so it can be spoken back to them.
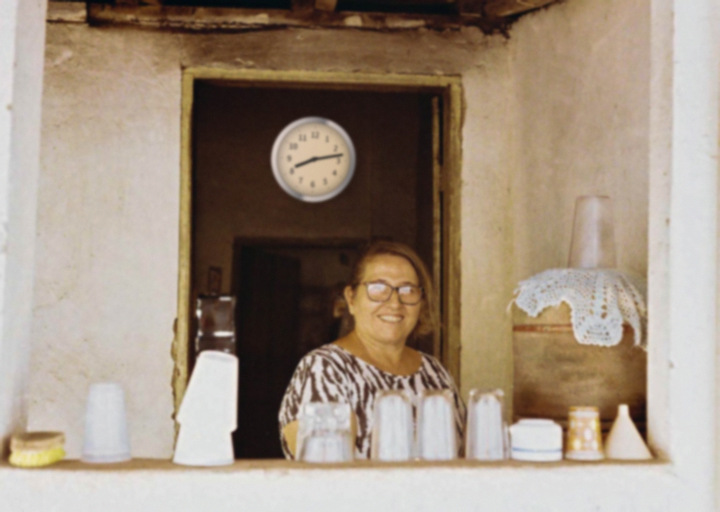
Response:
8.13
